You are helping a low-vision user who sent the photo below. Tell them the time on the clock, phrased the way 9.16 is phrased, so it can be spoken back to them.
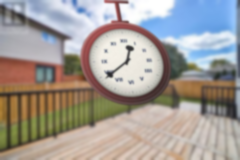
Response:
12.39
